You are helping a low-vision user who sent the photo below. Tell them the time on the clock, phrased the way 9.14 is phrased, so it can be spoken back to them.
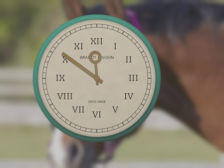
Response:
11.51
